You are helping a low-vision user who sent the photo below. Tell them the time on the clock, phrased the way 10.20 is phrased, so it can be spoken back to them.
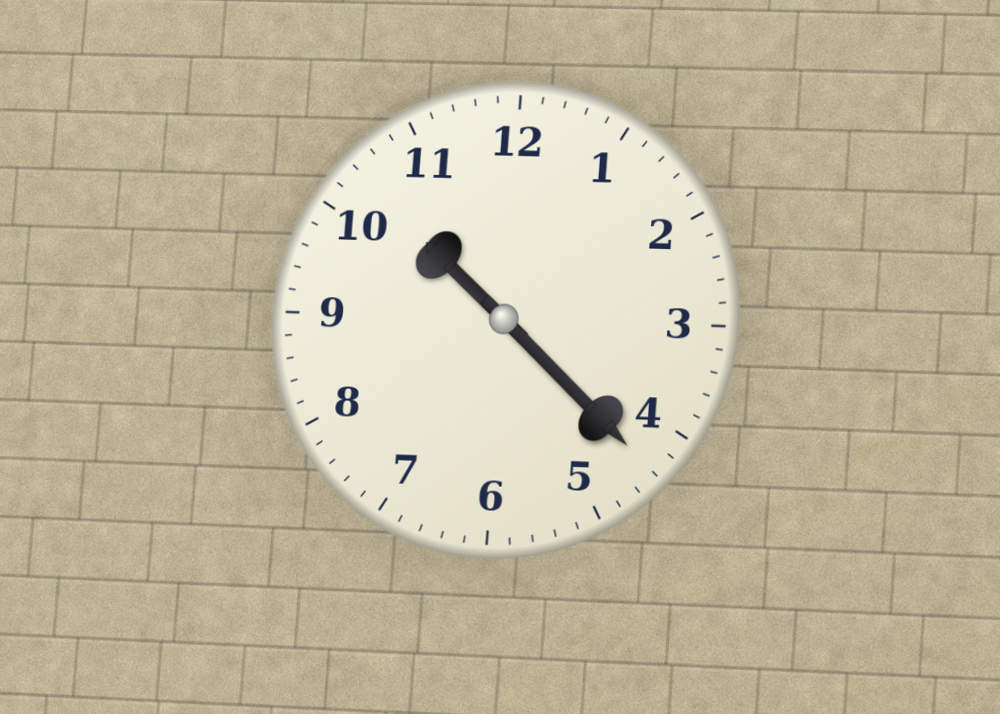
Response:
10.22
